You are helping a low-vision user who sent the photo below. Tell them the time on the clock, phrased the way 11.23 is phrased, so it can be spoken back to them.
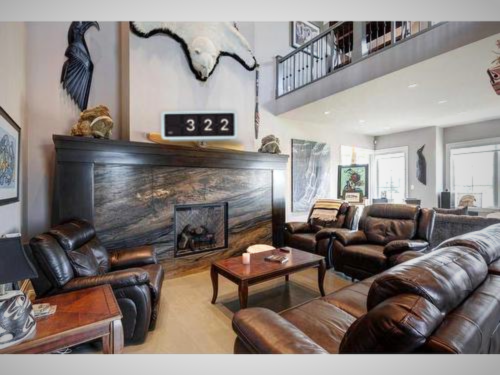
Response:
3.22
